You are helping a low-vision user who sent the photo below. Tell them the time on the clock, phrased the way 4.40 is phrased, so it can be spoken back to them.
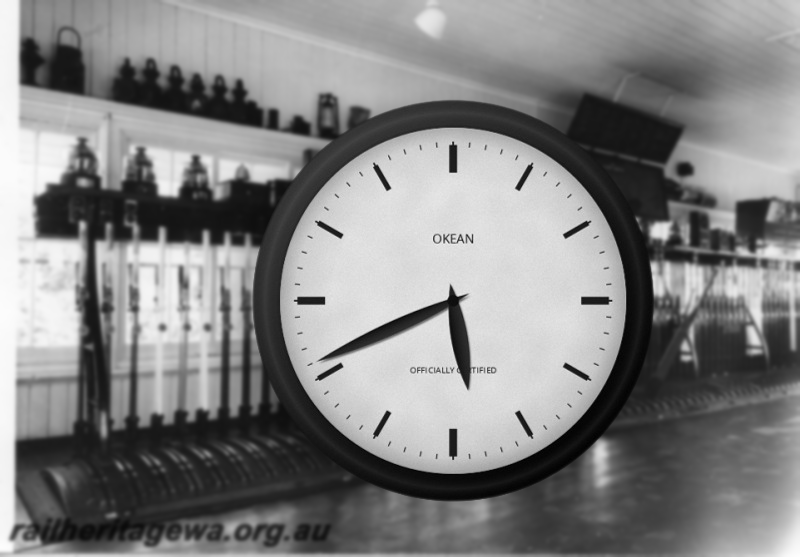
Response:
5.41
